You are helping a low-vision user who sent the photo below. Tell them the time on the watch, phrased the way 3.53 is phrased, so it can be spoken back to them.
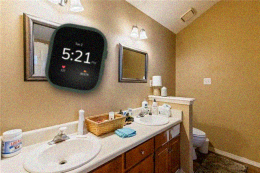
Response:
5.21
